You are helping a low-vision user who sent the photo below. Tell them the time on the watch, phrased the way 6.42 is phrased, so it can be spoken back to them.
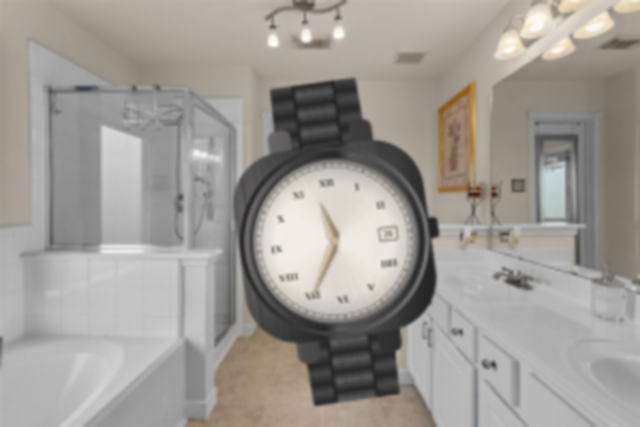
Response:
11.35
